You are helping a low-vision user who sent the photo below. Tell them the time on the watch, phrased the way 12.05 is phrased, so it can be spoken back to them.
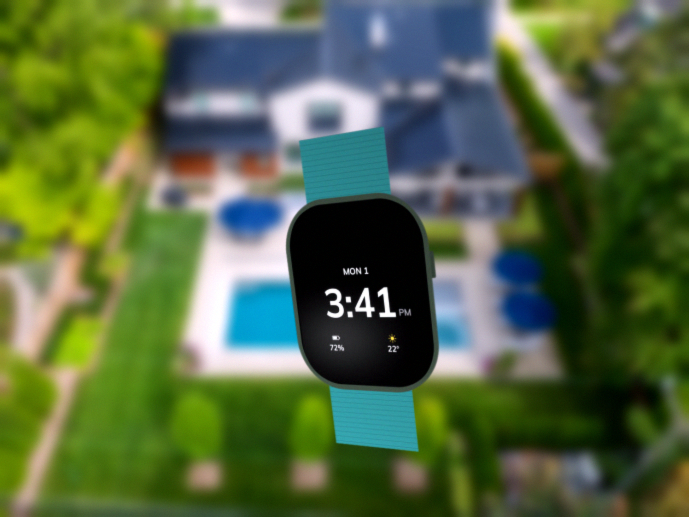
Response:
3.41
